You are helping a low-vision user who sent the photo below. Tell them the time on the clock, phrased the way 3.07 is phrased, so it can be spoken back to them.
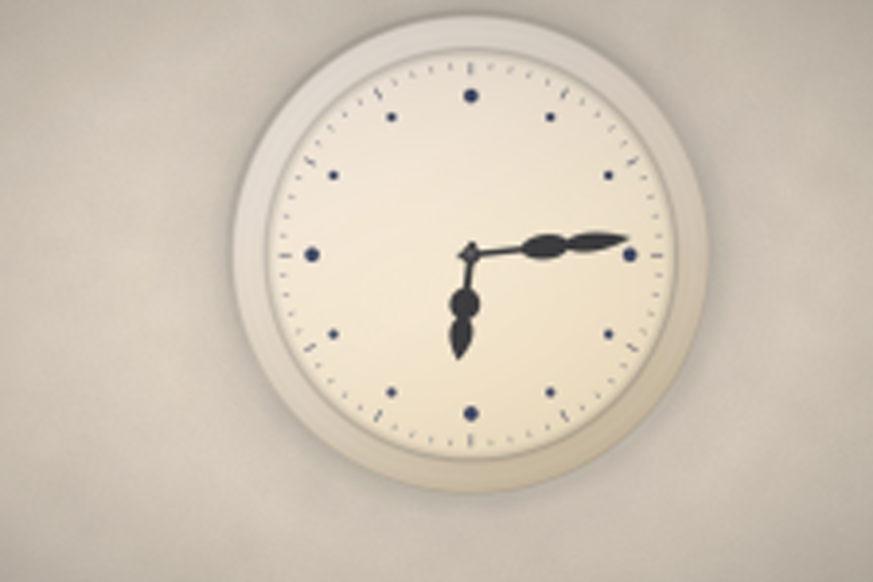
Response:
6.14
